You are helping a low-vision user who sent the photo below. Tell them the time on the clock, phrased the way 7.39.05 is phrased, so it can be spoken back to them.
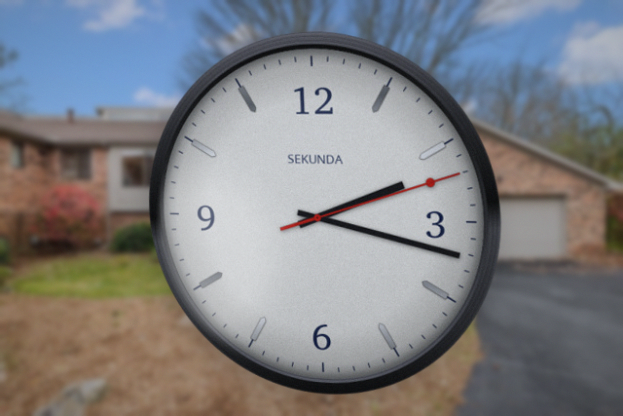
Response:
2.17.12
